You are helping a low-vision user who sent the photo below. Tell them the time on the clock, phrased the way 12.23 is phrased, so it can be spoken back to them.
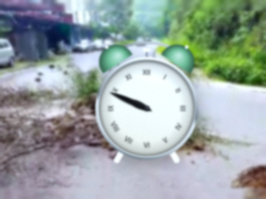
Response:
9.49
